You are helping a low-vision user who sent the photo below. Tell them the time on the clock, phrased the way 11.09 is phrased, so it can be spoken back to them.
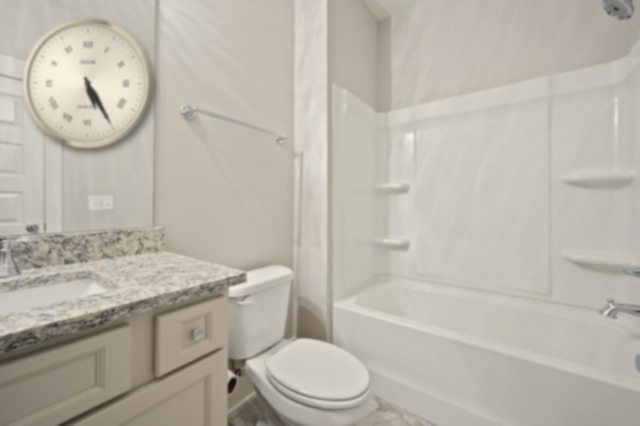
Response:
5.25
